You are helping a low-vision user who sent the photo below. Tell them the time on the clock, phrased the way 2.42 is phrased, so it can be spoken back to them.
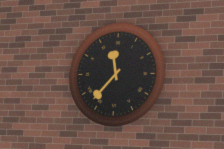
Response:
11.37
